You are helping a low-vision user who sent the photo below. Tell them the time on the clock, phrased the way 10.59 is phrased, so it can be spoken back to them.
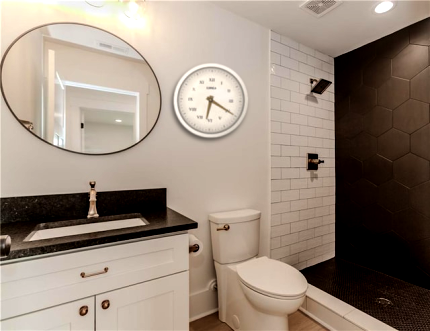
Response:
6.20
